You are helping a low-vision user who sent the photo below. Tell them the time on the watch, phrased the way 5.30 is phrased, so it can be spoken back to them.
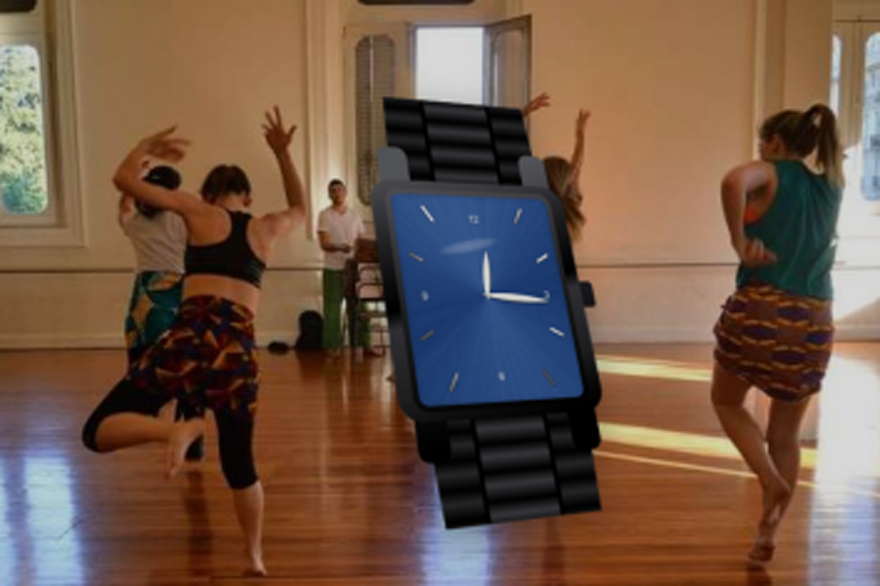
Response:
12.16
